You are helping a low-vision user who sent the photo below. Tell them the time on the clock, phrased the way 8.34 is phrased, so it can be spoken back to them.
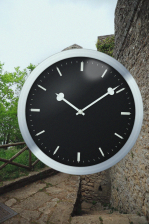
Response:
10.09
